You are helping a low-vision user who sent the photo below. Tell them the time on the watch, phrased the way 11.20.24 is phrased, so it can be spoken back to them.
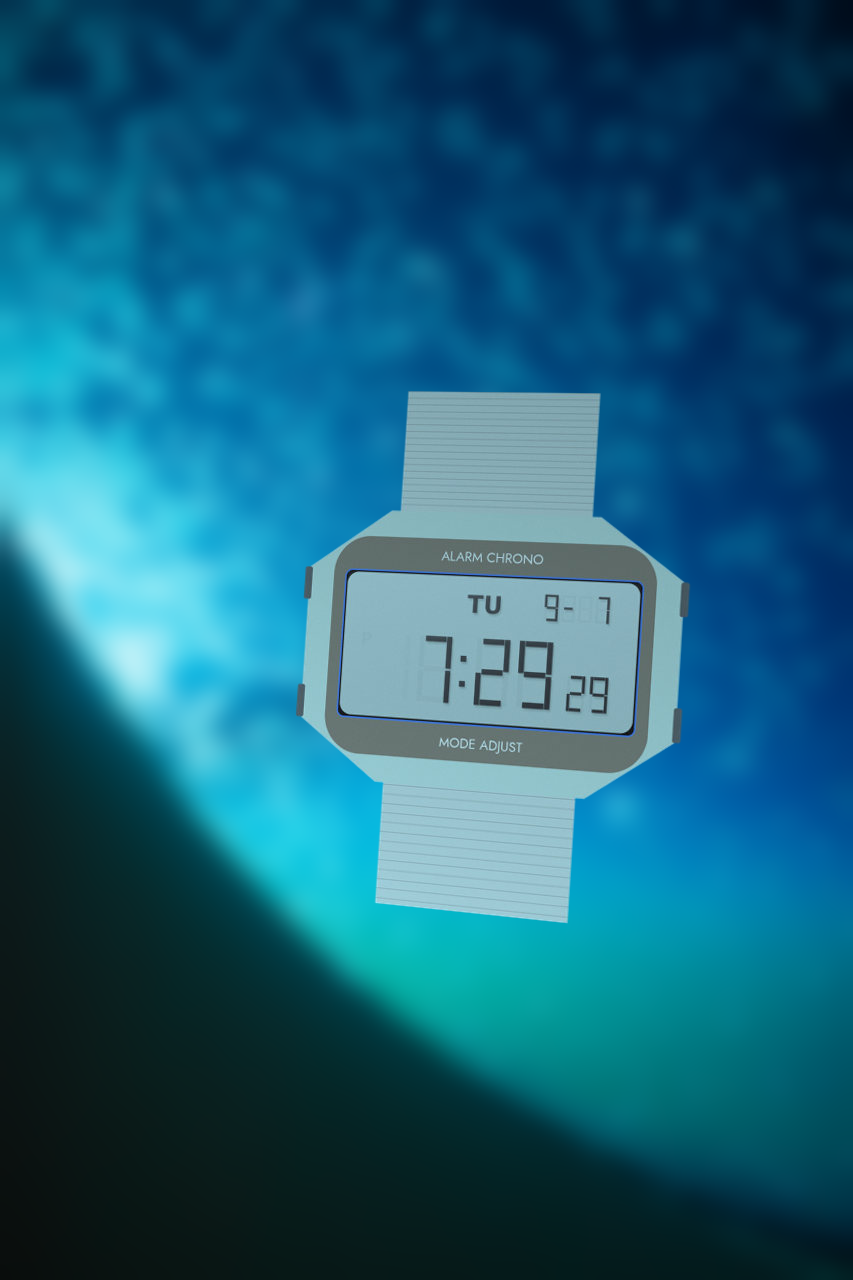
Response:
7.29.29
